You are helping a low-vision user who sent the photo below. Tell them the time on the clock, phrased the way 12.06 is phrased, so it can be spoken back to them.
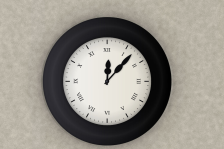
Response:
12.07
